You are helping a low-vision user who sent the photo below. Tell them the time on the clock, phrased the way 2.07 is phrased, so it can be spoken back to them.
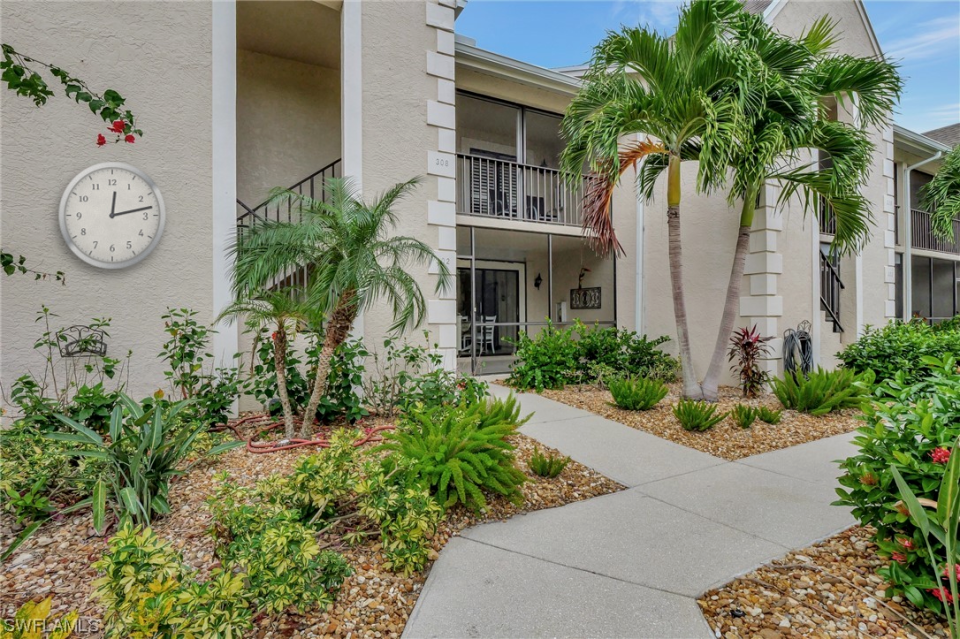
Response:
12.13
